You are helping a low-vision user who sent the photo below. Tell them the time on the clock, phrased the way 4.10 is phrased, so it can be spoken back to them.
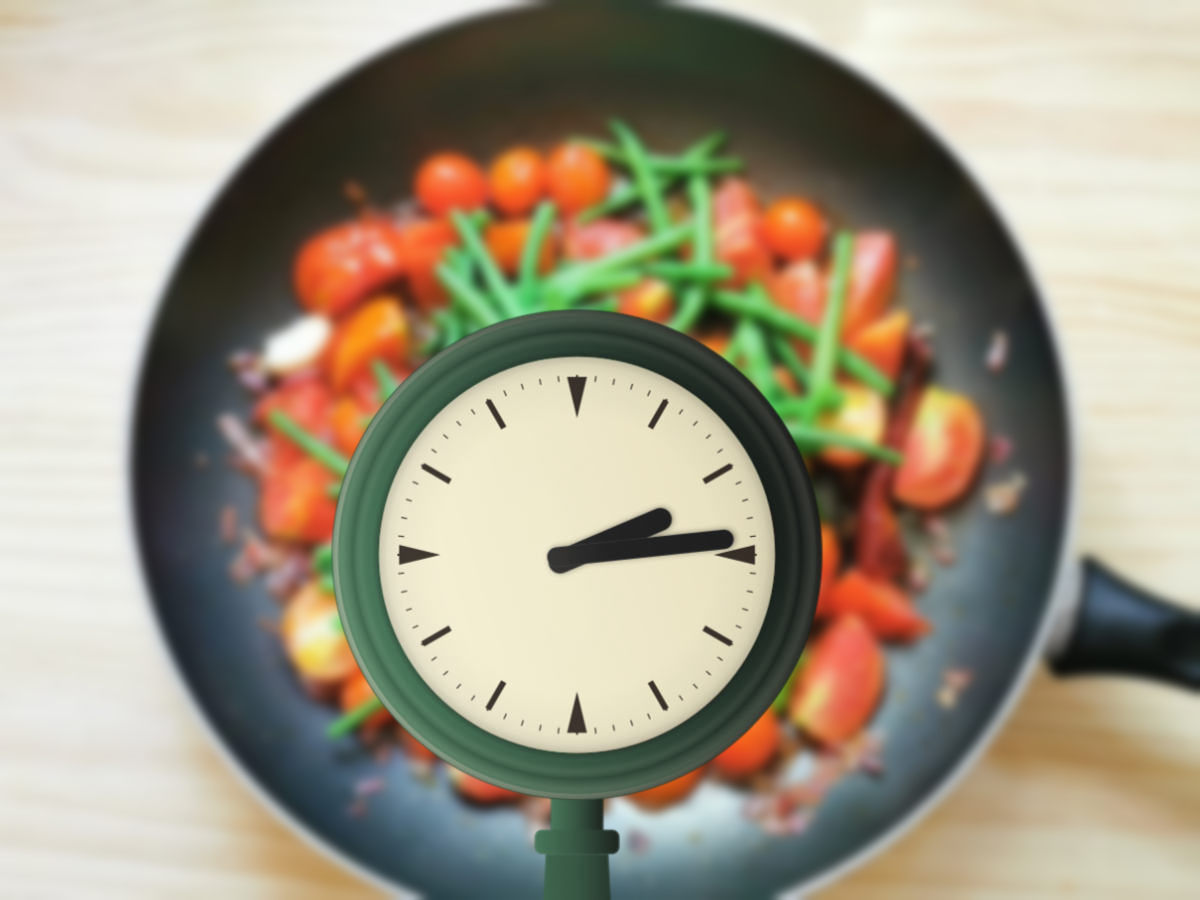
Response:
2.14
